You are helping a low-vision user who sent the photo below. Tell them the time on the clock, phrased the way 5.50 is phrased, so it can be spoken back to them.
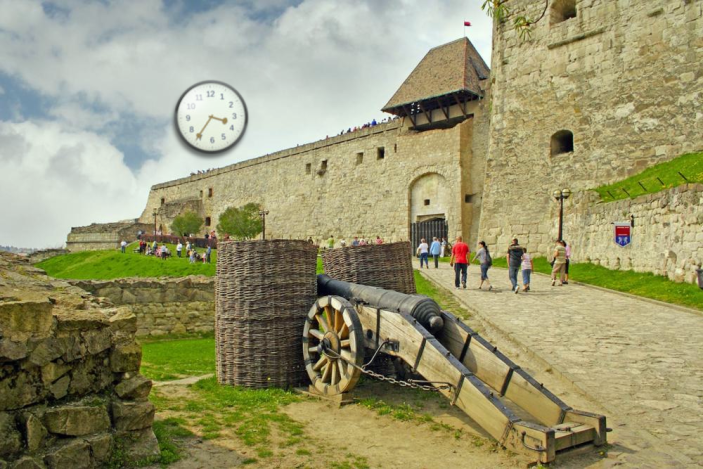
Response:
3.36
